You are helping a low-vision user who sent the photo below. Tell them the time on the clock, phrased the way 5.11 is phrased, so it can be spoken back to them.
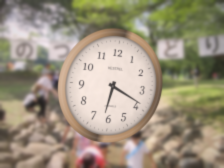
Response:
6.19
